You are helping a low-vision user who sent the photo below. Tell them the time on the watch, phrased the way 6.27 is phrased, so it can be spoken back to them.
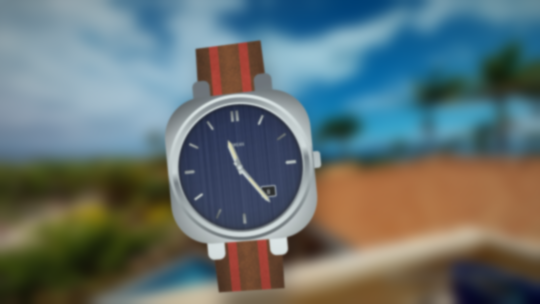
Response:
11.24
